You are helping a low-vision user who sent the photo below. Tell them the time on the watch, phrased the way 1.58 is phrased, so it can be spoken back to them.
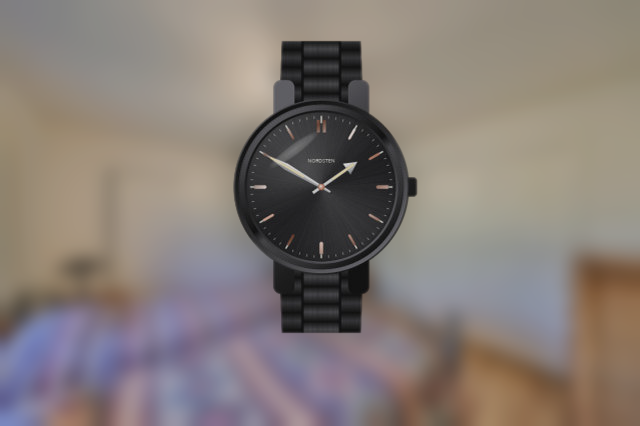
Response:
1.50
